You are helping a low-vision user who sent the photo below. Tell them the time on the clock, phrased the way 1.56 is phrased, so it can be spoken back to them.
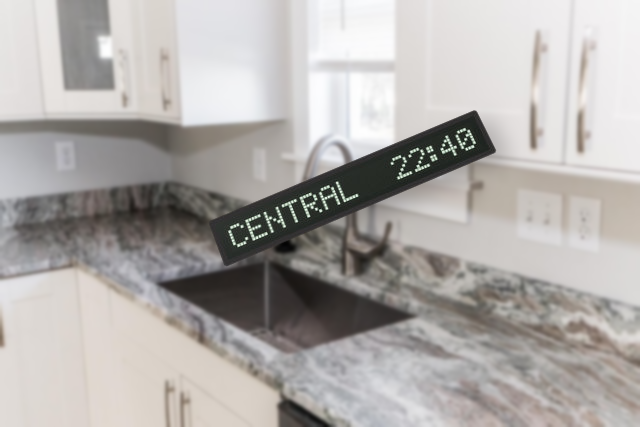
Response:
22.40
